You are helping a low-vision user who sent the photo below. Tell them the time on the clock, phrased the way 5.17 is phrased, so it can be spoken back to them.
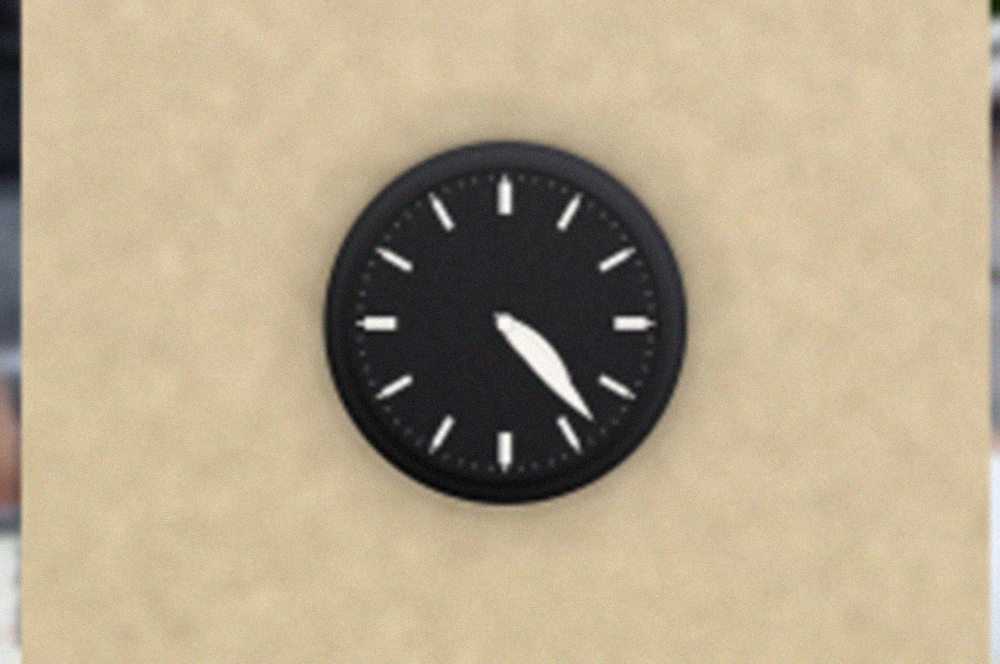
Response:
4.23
